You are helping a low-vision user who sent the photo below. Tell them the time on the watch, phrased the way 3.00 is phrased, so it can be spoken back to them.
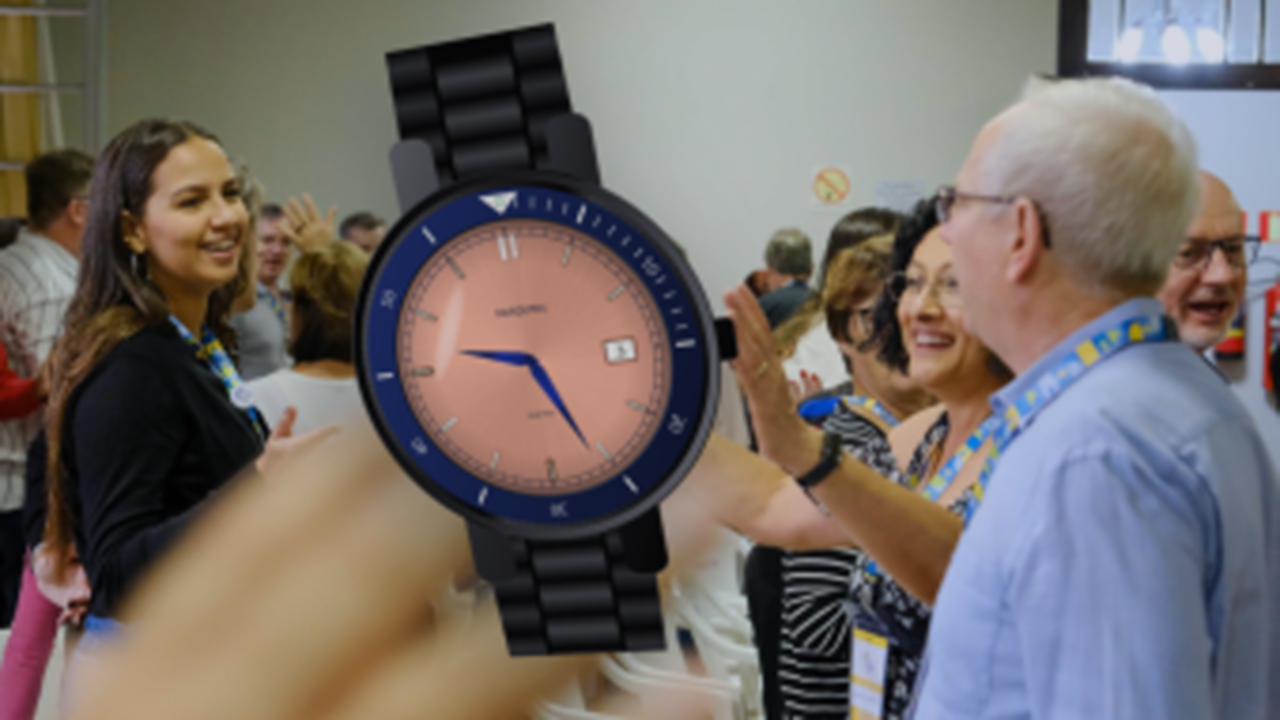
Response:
9.26
